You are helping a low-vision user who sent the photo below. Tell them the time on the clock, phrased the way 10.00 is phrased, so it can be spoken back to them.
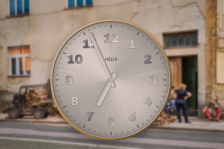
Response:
6.56
